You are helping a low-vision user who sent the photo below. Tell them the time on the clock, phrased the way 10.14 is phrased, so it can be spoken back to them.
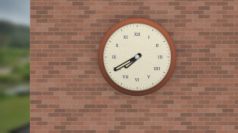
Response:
7.40
